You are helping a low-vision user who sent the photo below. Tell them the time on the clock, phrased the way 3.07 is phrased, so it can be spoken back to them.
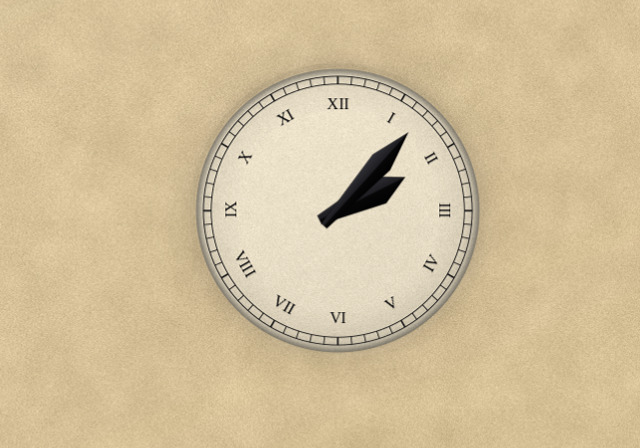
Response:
2.07
